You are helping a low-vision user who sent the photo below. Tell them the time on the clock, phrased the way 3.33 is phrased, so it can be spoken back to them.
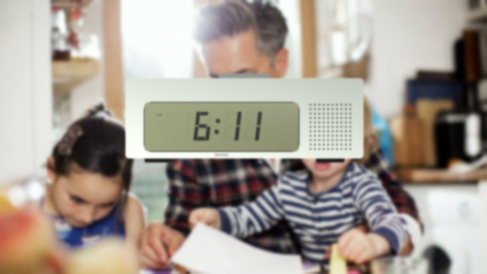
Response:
6.11
